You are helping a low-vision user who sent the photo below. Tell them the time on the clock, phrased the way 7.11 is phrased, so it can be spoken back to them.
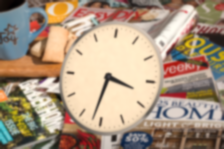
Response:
3.32
